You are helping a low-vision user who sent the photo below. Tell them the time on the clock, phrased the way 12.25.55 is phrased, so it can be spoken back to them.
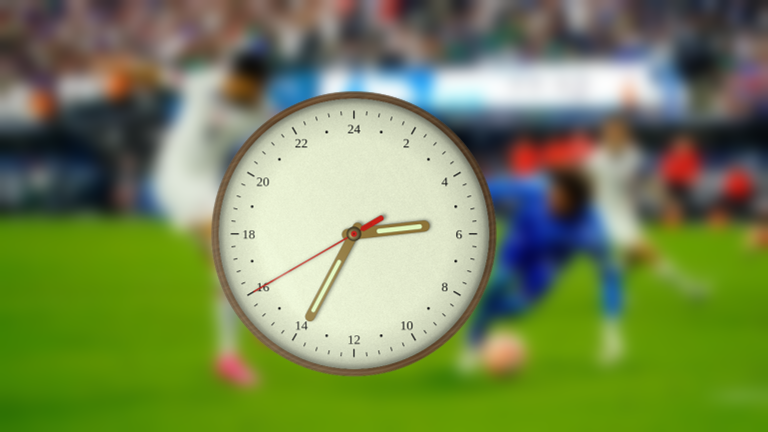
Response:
5.34.40
